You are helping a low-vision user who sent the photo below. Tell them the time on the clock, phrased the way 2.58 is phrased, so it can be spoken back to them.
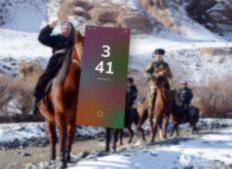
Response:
3.41
